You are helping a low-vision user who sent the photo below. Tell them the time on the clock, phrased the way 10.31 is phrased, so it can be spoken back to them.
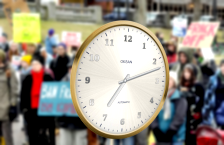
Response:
7.12
